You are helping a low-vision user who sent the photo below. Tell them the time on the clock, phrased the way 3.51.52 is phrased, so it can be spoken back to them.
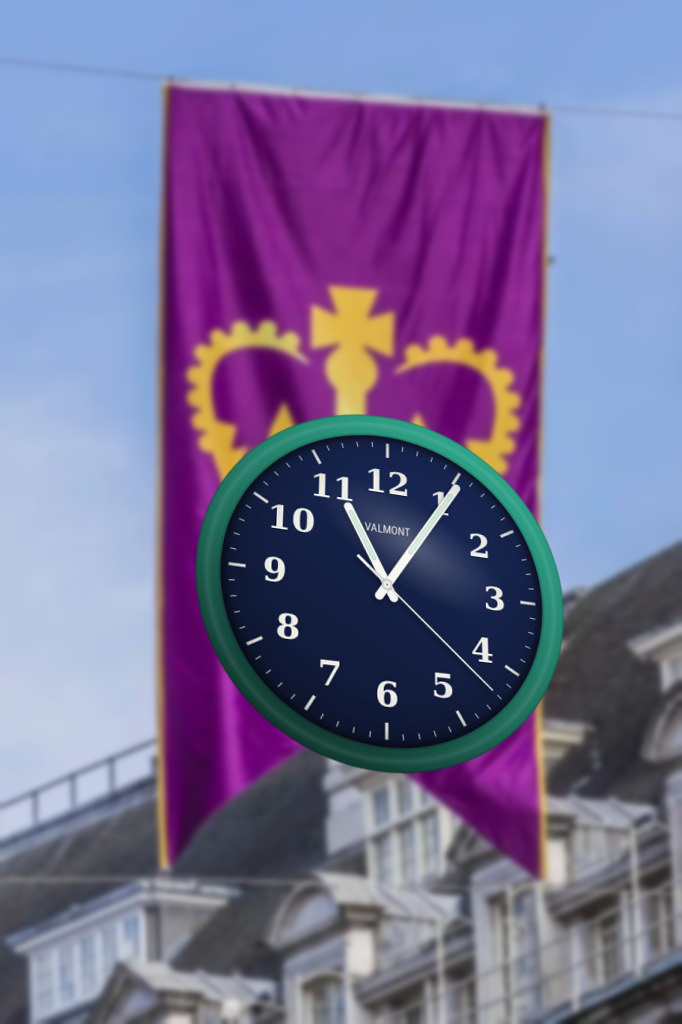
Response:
11.05.22
